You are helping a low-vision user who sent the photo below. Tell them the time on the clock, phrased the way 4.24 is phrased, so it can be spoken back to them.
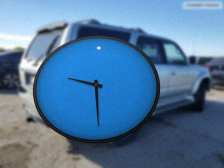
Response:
9.29
